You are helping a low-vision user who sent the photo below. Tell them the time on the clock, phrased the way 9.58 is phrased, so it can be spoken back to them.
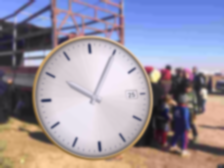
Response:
10.05
